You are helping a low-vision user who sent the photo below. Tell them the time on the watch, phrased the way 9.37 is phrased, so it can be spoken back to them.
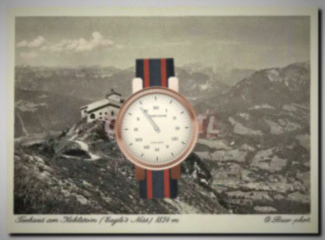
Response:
10.54
